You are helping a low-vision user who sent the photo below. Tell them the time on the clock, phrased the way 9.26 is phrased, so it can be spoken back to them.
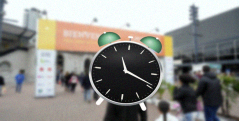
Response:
11.19
